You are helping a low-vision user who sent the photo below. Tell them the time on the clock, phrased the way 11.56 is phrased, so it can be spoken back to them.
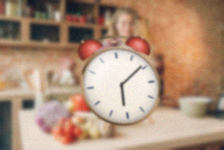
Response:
6.09
